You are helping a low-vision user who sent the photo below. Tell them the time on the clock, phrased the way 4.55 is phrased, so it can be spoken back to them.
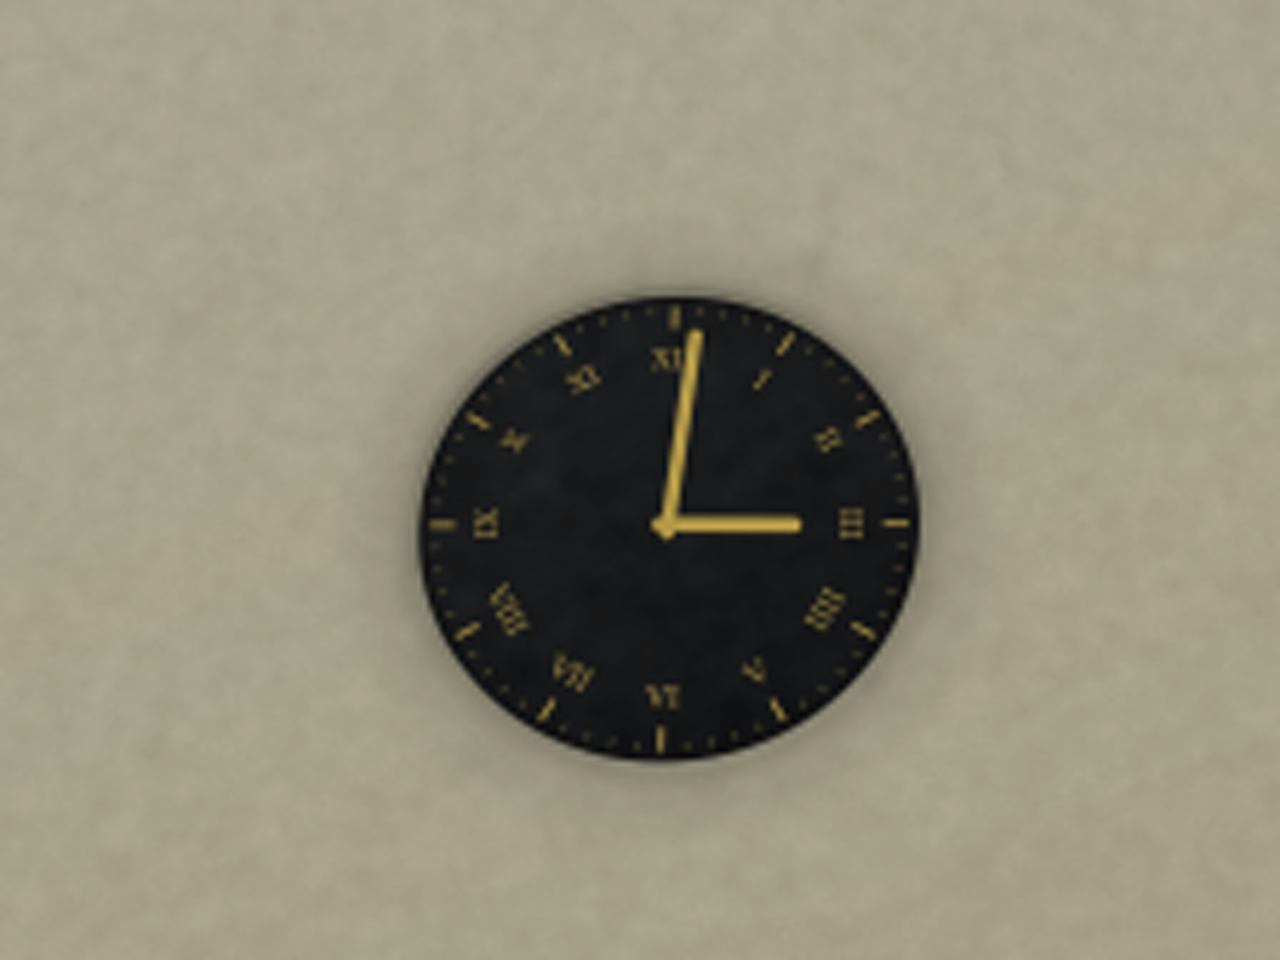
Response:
3.01
